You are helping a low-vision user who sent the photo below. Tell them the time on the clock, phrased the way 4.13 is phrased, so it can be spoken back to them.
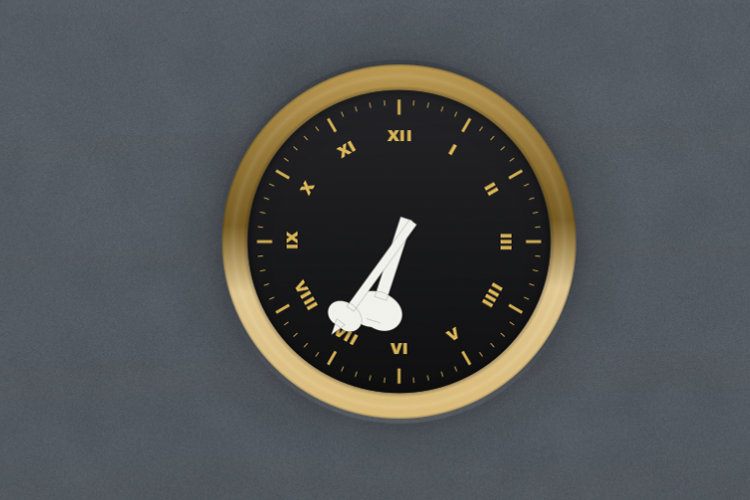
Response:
6.36
